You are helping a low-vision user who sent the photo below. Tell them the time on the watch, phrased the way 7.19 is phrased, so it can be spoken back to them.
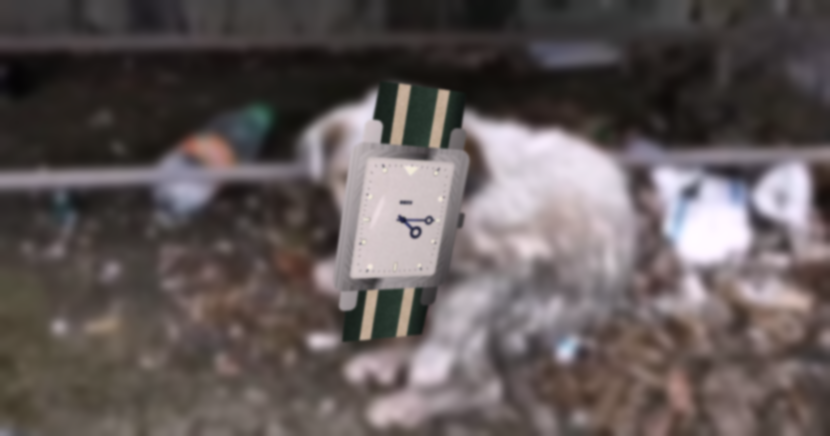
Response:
4.15
